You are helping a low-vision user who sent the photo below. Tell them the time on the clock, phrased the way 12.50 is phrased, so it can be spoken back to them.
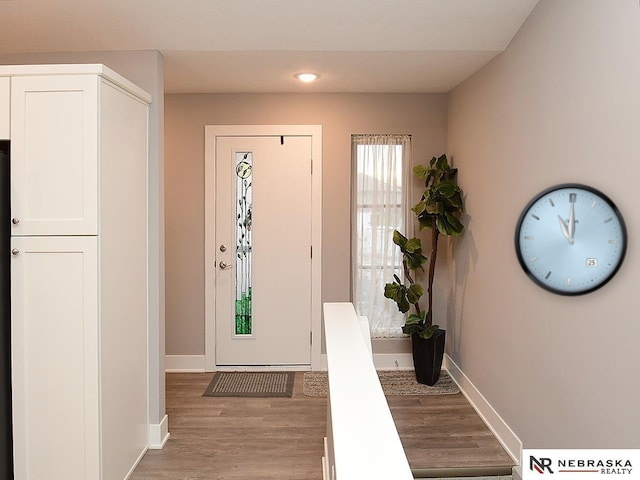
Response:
11.00
